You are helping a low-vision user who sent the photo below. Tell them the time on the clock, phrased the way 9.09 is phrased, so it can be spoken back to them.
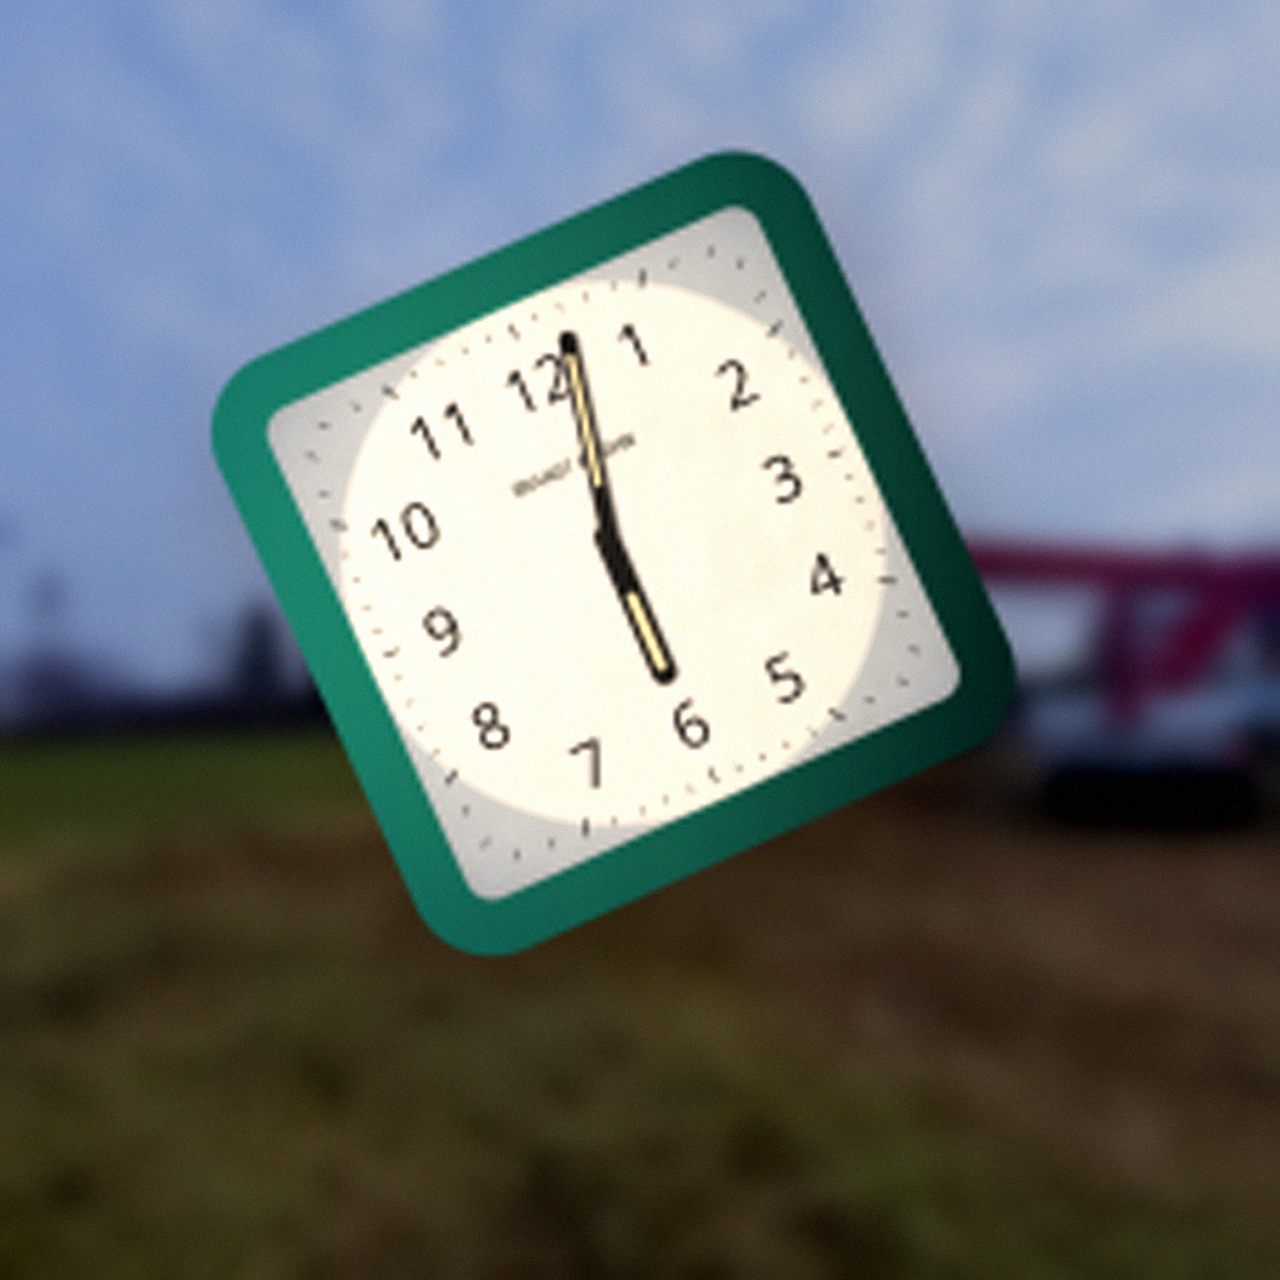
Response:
6.02
